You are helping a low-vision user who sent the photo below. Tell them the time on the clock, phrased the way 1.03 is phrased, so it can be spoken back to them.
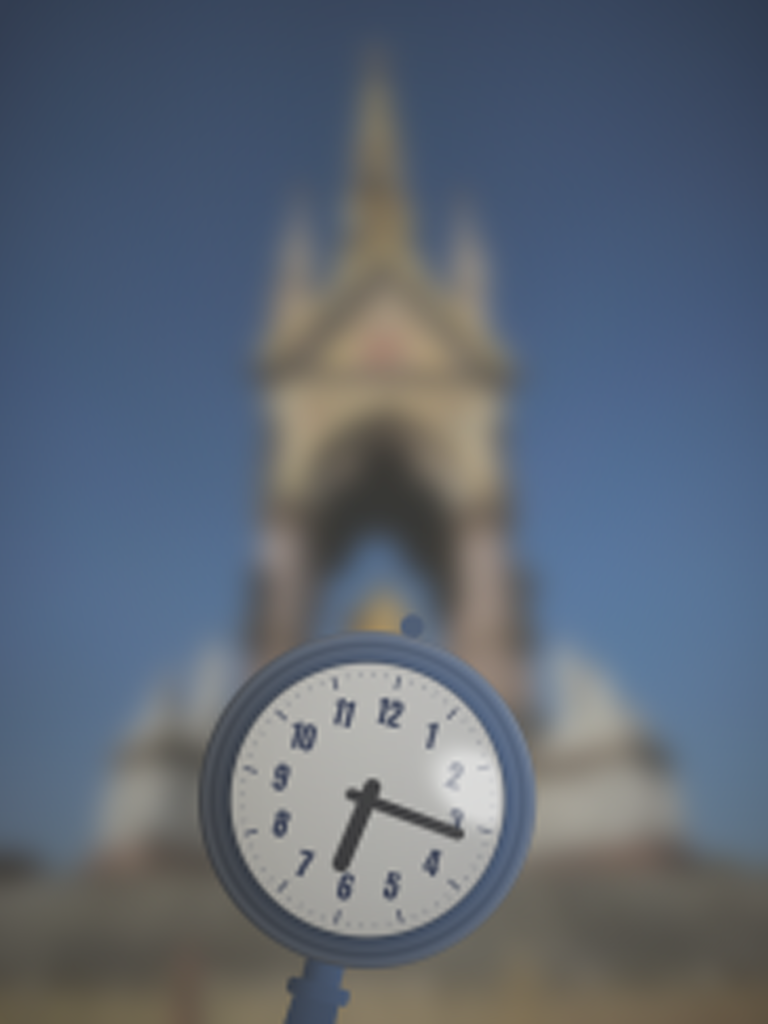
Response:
6.16
